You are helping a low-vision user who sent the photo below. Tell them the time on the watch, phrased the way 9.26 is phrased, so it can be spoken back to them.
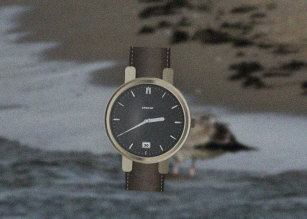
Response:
2.40
